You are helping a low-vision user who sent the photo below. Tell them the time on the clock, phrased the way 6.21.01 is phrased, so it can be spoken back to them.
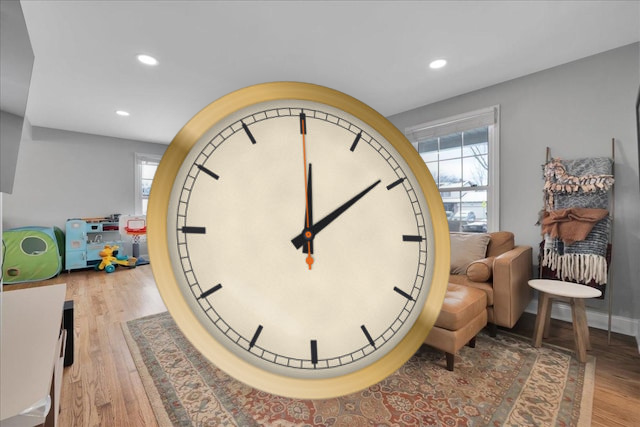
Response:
12.09.00
